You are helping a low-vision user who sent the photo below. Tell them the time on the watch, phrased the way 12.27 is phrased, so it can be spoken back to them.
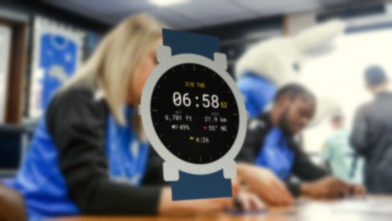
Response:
6.58
